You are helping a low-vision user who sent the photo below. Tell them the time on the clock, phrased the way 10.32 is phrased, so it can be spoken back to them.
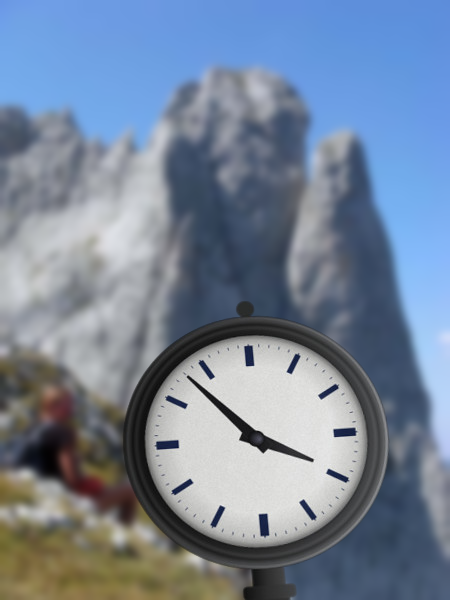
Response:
3.53
